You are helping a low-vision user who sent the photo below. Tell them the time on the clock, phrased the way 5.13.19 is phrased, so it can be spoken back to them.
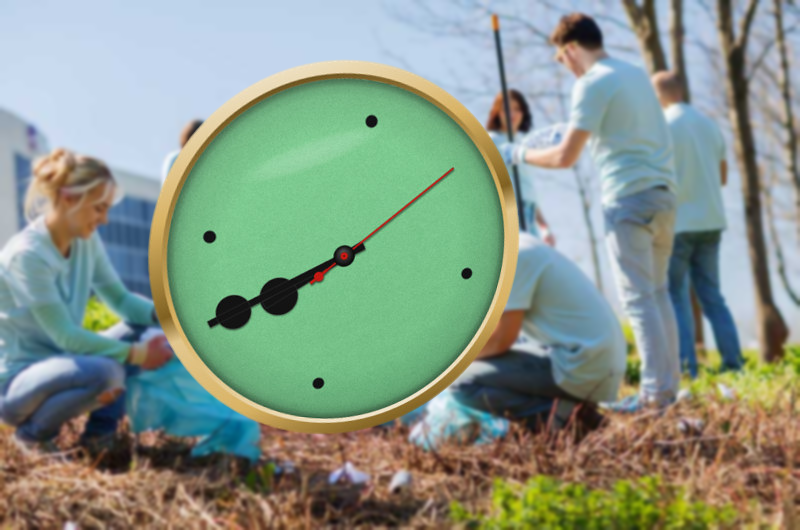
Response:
7.39.07
